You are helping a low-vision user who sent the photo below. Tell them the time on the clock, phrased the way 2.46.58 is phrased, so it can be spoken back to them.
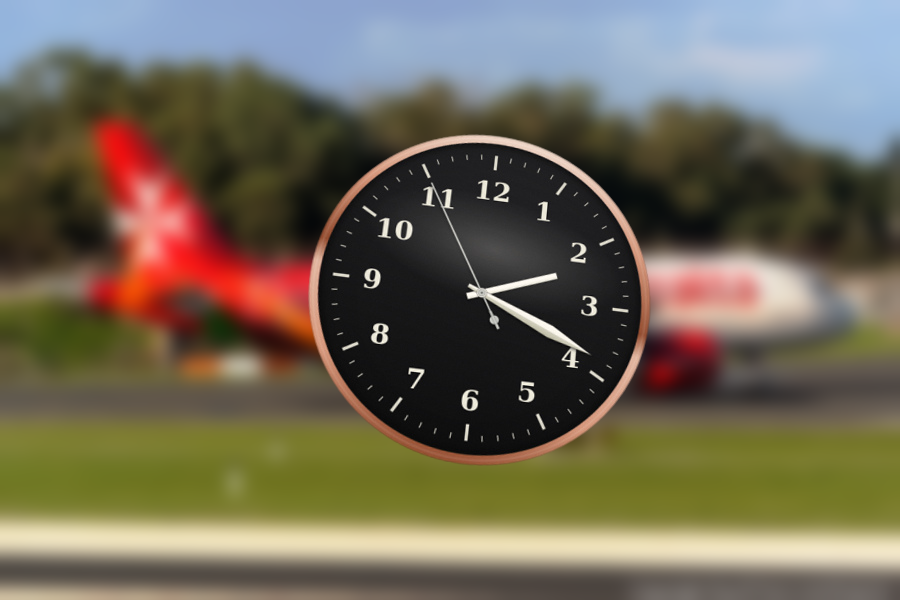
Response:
2.18.55
